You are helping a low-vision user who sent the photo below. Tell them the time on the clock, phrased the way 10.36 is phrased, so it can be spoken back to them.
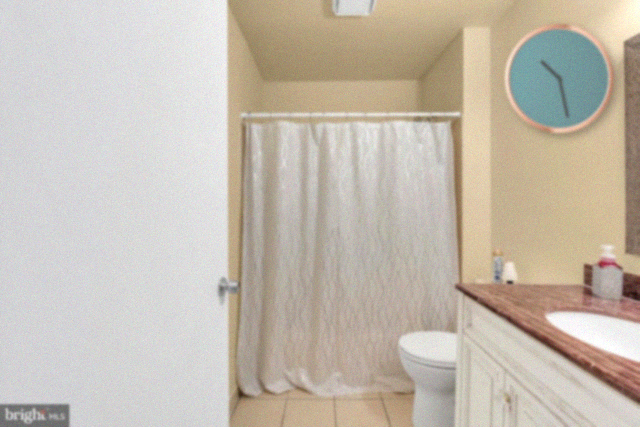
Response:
10.28
